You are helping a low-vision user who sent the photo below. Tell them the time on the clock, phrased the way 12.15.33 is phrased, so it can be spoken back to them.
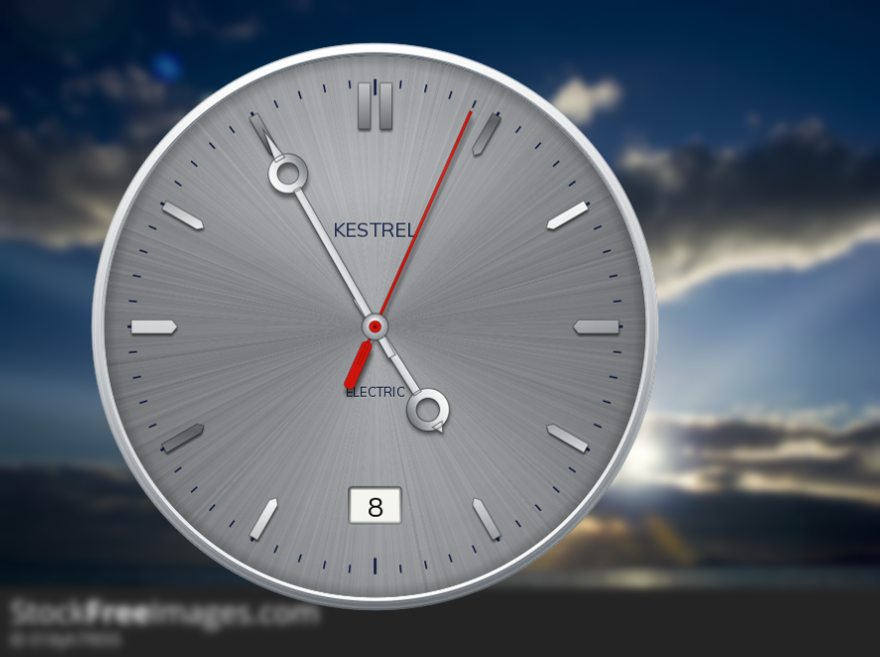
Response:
4.55.04
